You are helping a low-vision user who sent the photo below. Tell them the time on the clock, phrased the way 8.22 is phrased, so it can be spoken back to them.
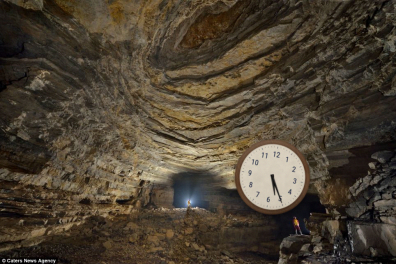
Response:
5.25
